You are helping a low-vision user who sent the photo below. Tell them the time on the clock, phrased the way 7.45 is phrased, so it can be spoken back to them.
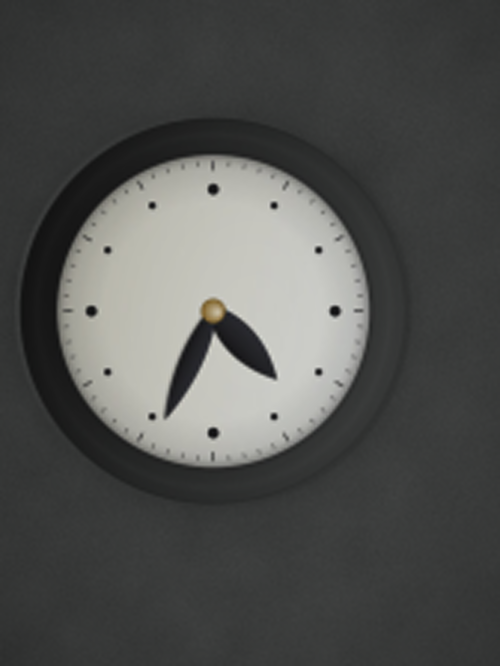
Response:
4.34
